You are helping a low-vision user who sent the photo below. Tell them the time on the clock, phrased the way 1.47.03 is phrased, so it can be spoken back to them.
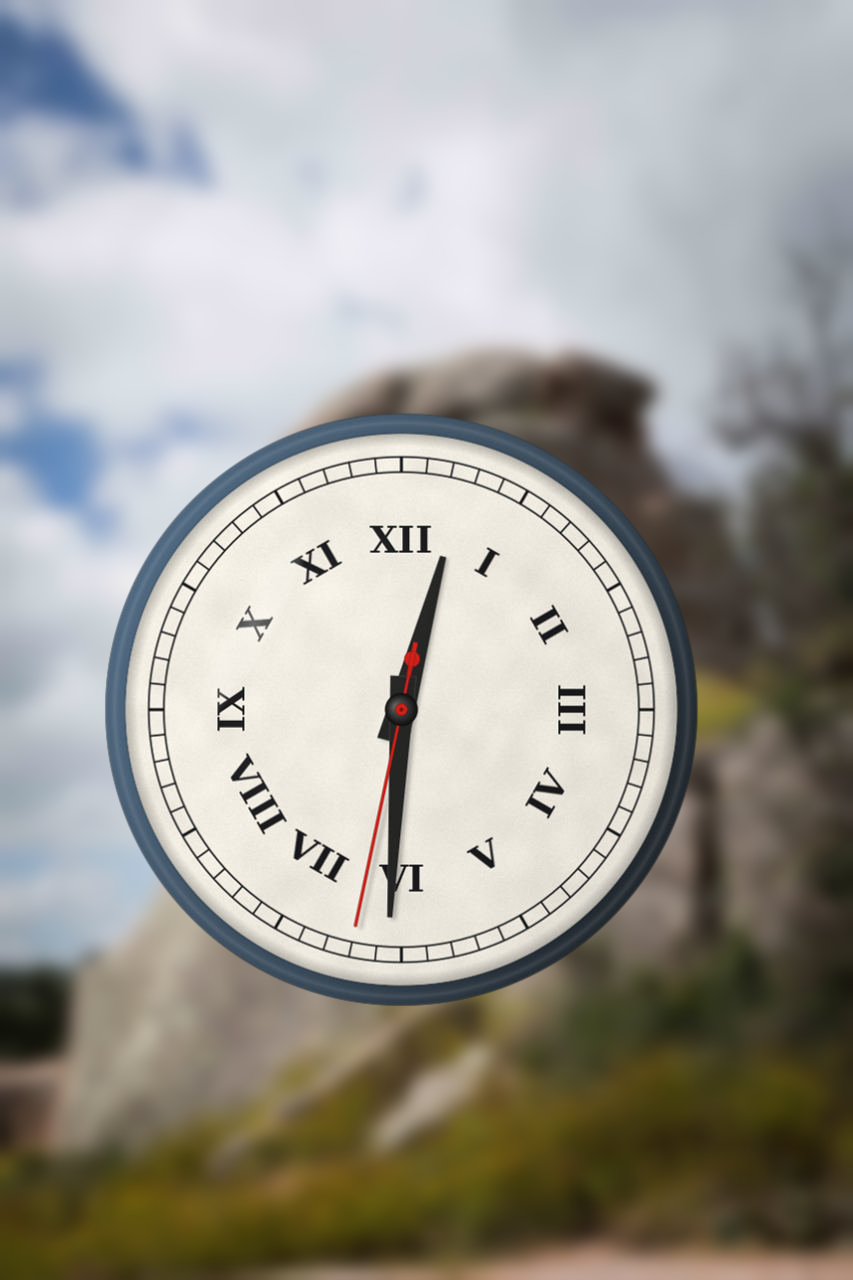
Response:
12.30.32
